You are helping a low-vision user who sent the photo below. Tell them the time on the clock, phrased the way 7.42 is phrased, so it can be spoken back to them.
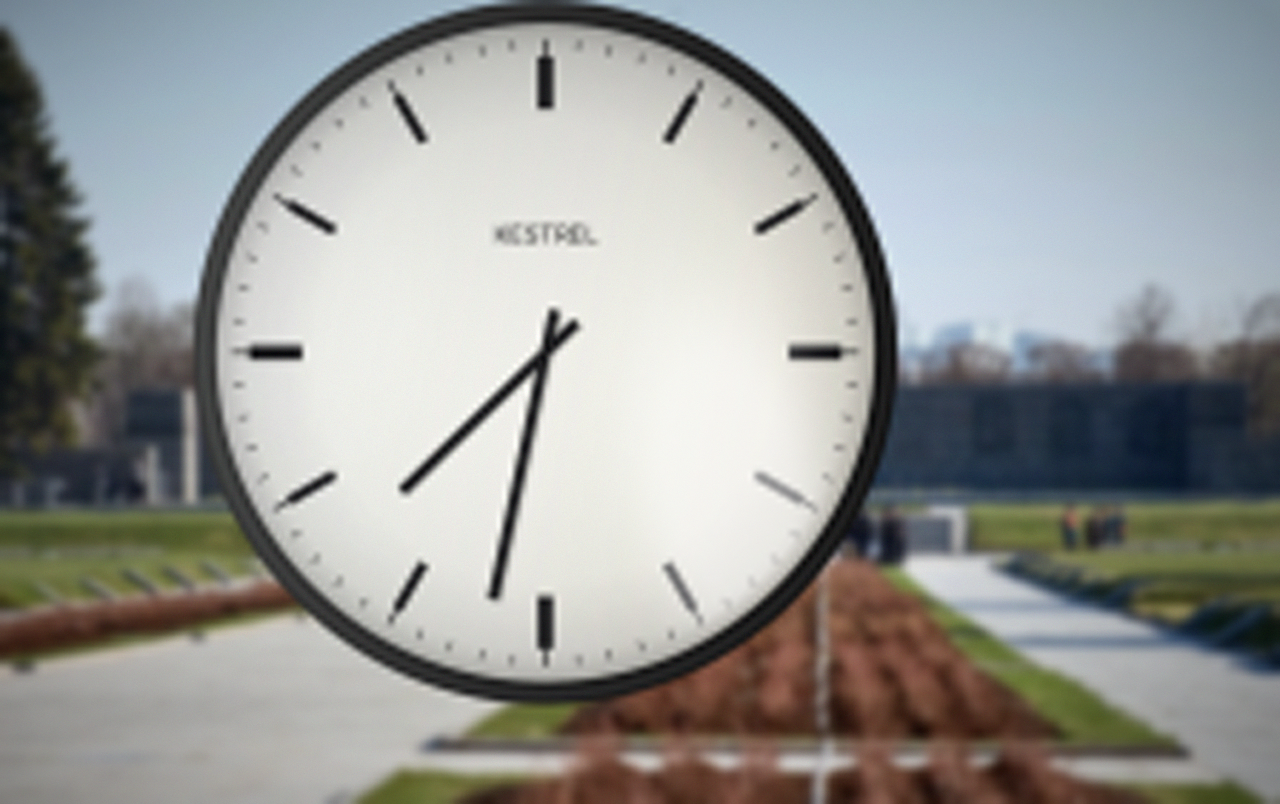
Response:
7.32
